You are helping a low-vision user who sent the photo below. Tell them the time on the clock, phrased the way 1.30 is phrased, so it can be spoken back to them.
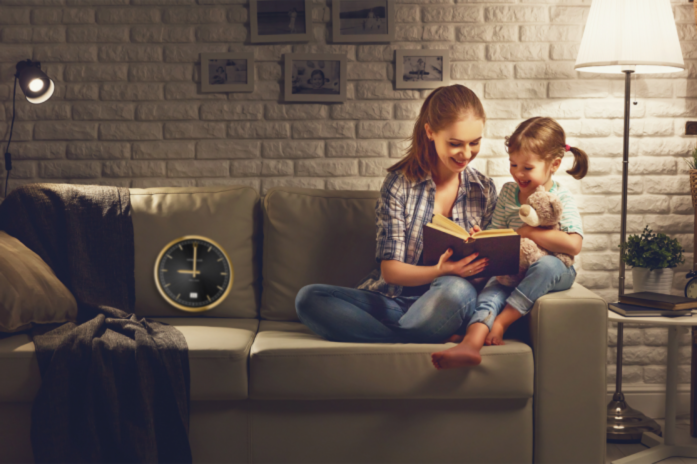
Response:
9.00
